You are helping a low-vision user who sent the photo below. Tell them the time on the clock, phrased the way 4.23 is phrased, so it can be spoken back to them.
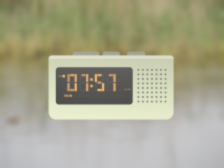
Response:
7.57
